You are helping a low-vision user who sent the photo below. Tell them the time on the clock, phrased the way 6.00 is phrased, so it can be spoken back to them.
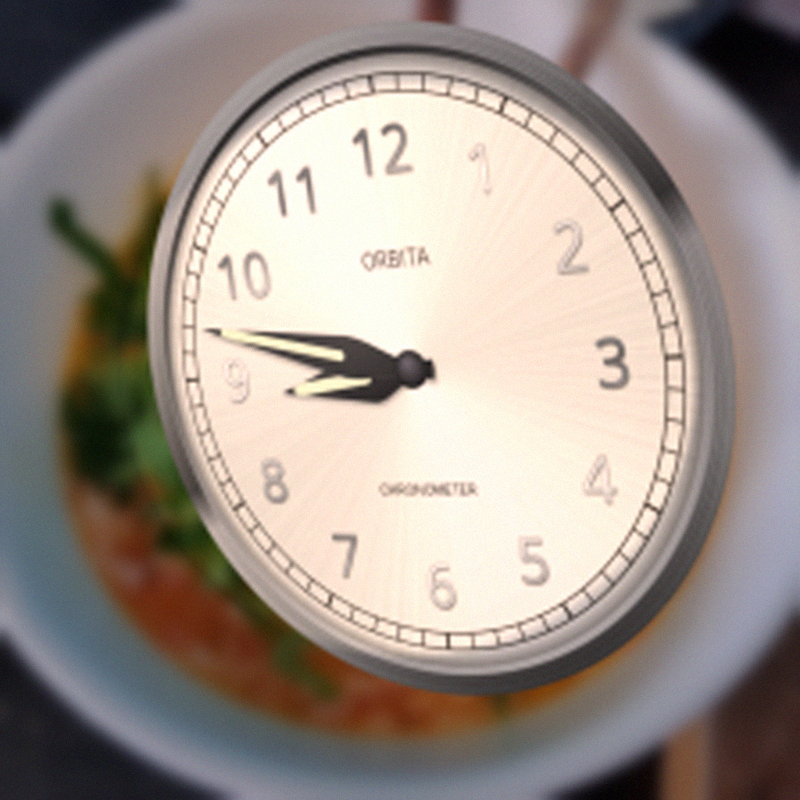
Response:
8.47
